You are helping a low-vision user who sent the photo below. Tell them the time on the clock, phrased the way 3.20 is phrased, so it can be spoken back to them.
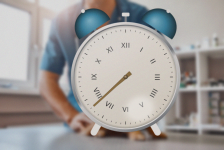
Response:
7.38
